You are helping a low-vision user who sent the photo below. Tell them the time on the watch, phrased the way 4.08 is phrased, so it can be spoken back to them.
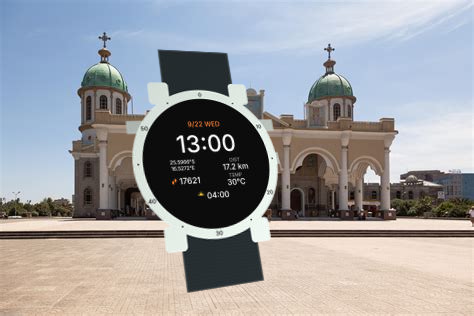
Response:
13.00
